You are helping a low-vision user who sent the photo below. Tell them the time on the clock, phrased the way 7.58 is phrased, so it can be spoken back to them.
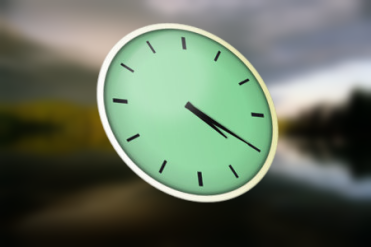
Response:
4.20
